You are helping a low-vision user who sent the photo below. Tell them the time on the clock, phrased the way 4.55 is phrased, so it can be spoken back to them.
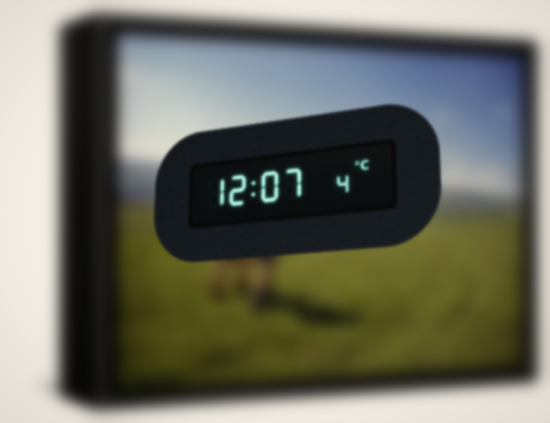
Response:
12.07
